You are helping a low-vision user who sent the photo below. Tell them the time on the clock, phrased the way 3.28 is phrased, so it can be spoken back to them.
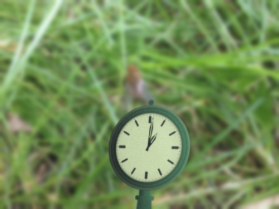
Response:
1.01
